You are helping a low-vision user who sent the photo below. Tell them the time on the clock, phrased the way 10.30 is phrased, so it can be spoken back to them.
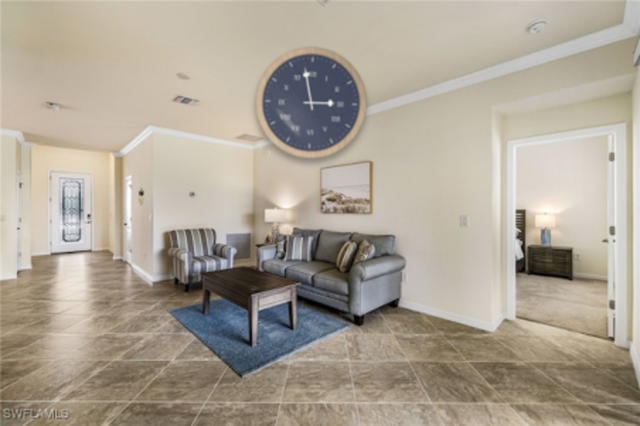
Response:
2.58
